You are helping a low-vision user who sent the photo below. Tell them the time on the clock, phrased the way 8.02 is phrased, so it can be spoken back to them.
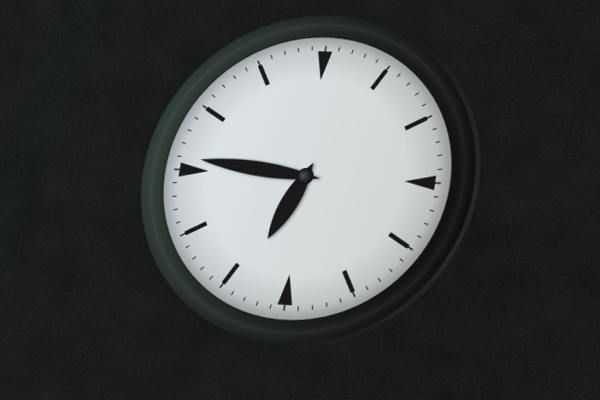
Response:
6.46
